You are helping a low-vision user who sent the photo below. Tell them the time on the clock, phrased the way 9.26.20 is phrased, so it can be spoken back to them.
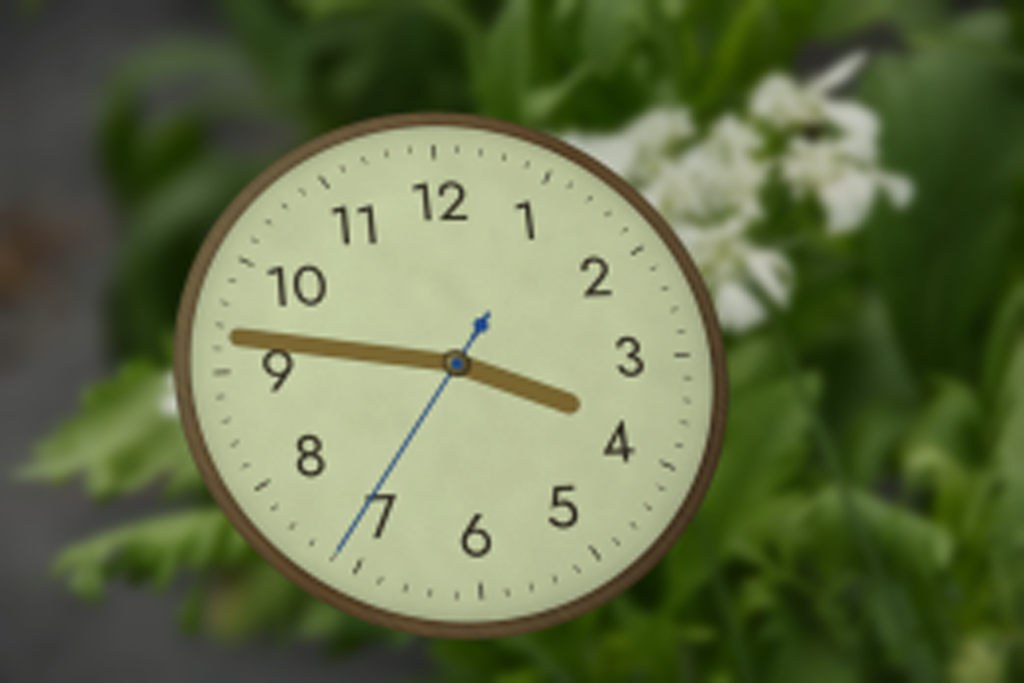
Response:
3.46.36
